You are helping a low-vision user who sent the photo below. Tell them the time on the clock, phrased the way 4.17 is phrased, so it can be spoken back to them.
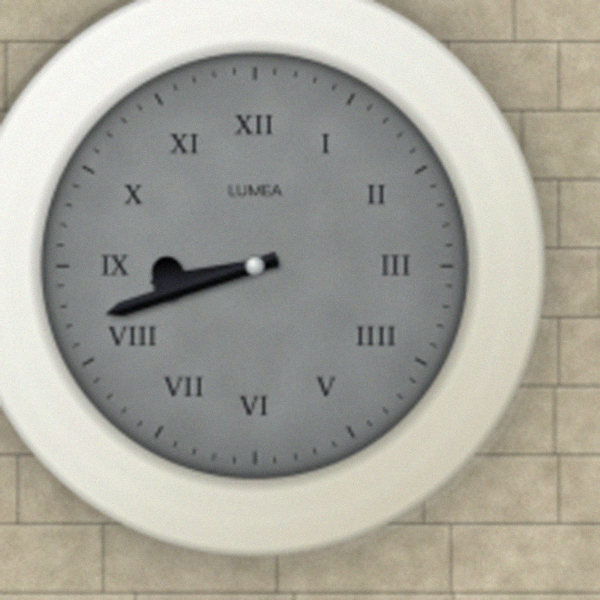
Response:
8.42
